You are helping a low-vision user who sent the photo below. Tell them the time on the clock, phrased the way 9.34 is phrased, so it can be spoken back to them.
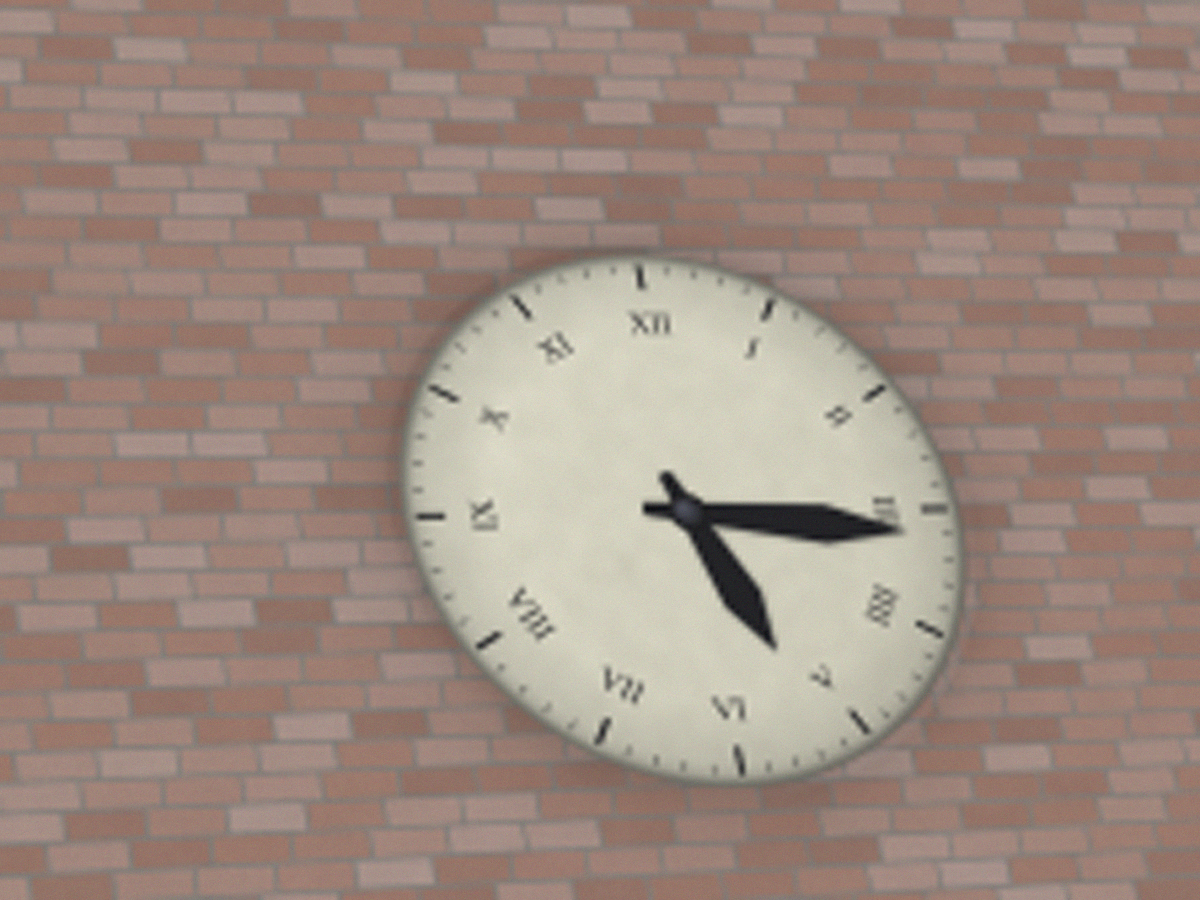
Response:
5.16
